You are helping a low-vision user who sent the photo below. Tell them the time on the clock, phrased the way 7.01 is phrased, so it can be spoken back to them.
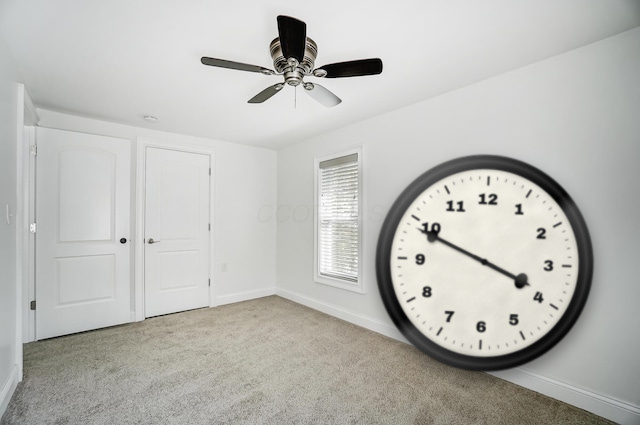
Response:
3.49
